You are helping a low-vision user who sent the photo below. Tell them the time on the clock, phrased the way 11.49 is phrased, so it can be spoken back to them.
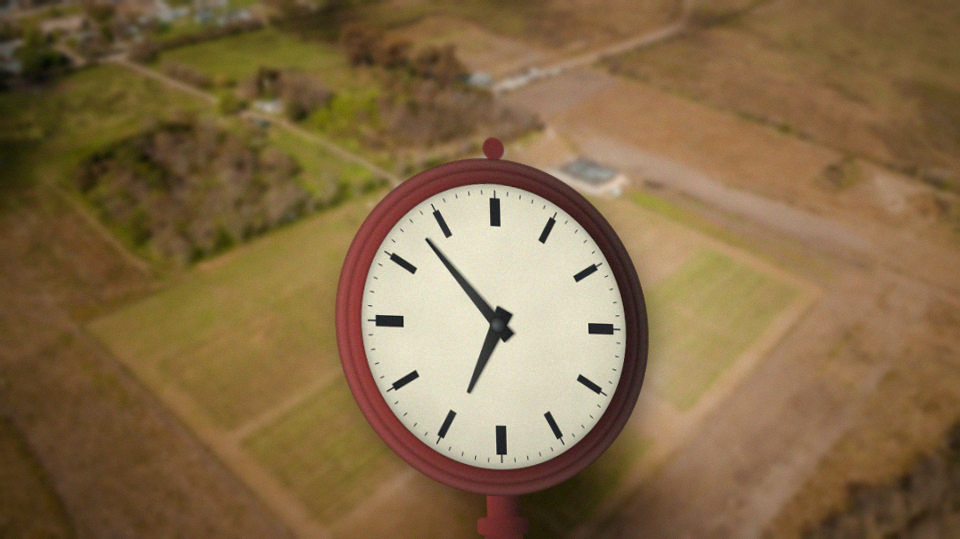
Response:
6.53
